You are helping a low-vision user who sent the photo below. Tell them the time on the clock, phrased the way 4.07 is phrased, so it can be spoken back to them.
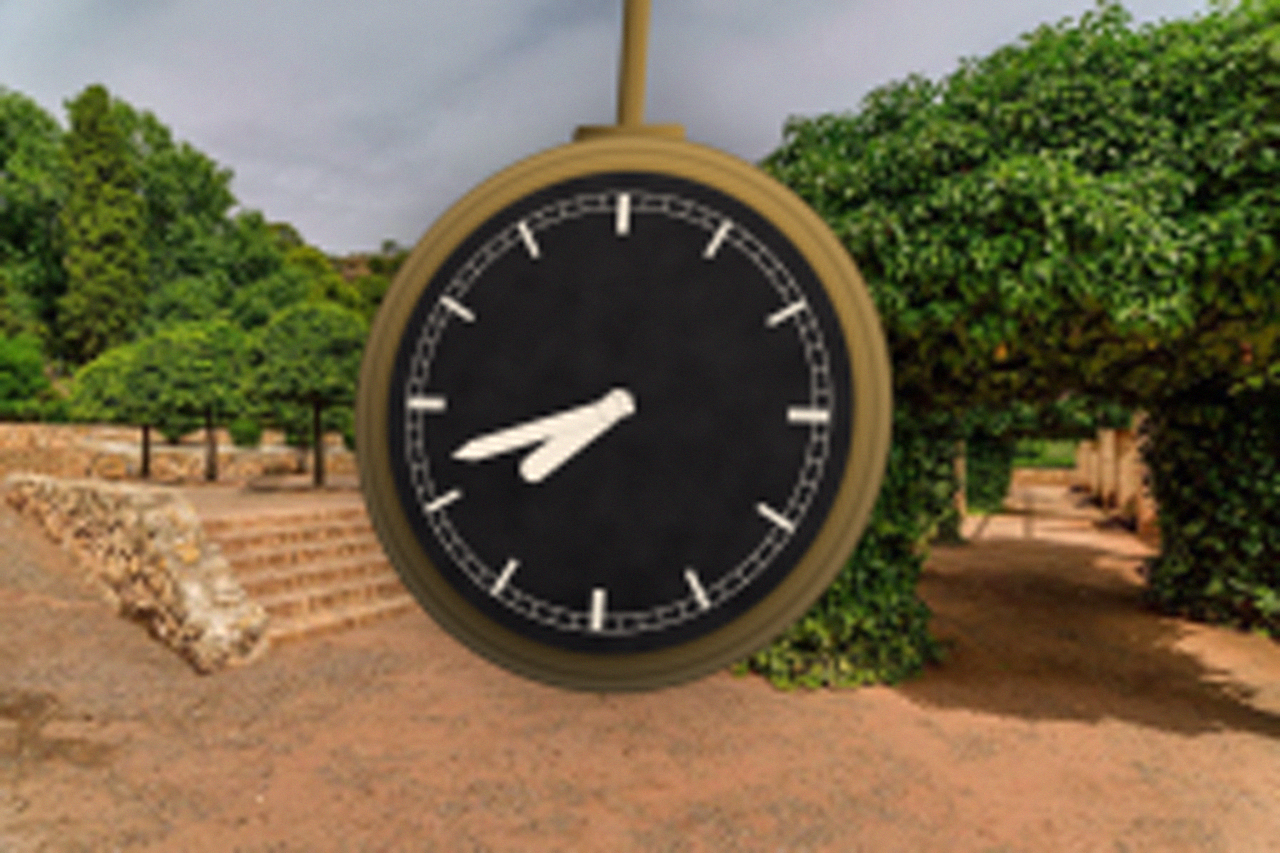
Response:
7.42
